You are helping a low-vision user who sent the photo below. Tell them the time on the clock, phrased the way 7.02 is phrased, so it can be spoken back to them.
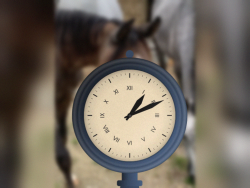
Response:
1.11
